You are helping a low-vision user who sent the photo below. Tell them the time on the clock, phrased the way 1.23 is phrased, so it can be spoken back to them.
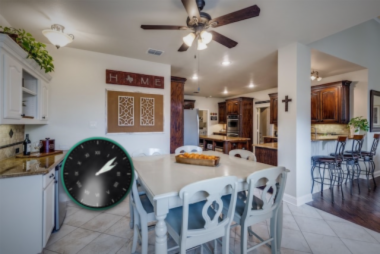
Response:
2.08
